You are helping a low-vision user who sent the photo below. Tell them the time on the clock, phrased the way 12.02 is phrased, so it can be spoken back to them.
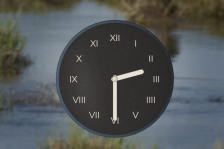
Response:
2.30
